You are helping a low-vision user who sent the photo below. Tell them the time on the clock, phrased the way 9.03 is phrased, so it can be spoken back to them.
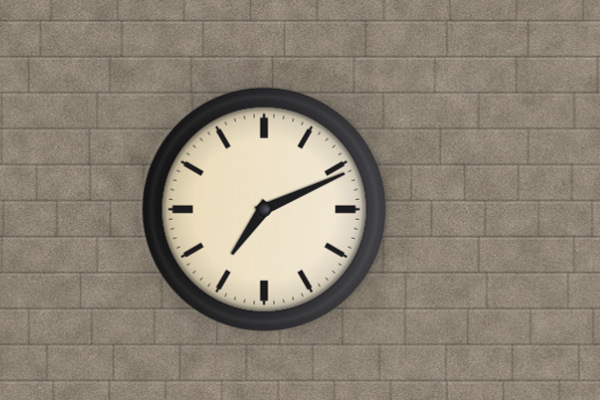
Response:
7.11
